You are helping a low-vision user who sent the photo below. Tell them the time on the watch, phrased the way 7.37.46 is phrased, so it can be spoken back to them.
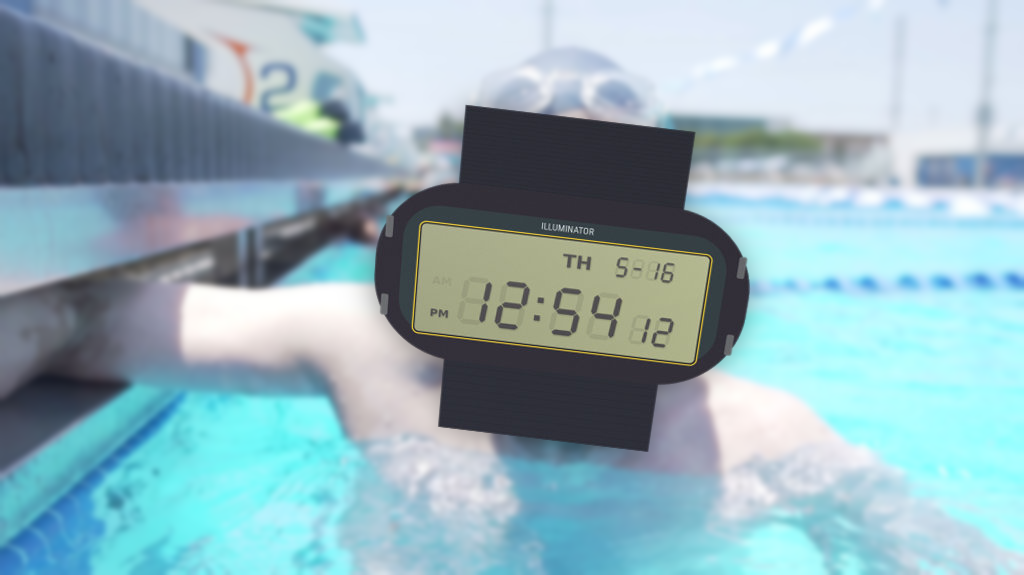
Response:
12.54.12
